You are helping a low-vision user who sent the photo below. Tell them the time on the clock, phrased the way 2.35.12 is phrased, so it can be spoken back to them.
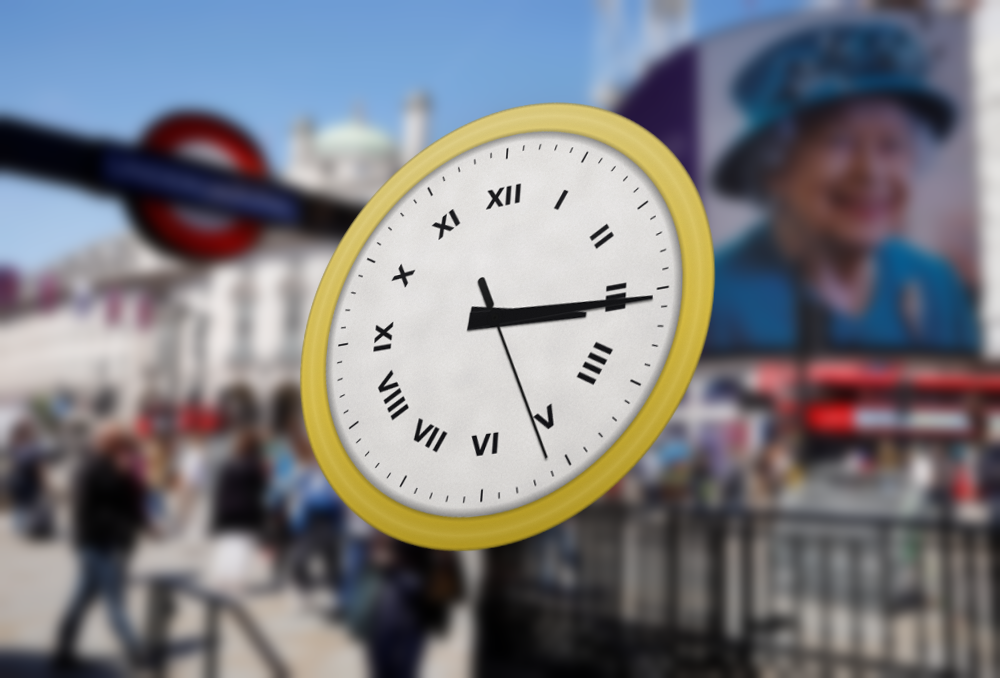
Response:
3.15.26
